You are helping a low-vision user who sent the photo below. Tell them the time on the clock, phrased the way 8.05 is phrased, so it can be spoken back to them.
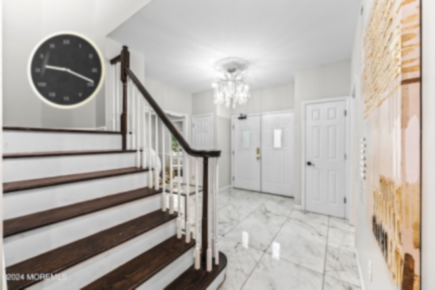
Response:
9.19
